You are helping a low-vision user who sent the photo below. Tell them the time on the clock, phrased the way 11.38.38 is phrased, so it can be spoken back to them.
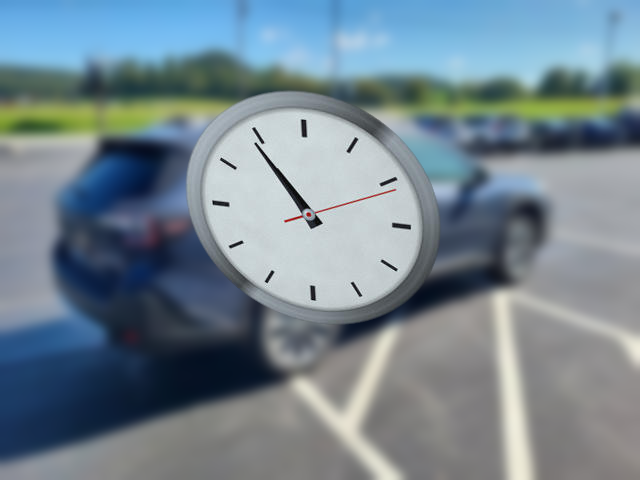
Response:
10.54.11
